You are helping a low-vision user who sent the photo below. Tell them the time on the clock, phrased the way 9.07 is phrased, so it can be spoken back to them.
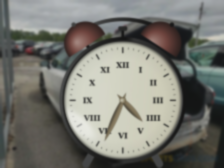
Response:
4.34
